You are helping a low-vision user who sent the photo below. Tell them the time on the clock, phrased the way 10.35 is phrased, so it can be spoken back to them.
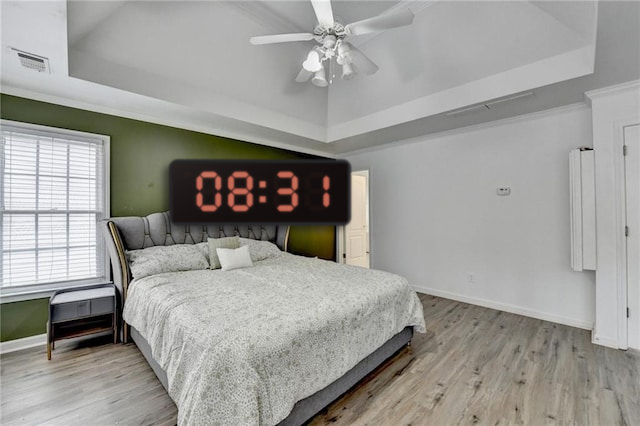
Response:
8.31
